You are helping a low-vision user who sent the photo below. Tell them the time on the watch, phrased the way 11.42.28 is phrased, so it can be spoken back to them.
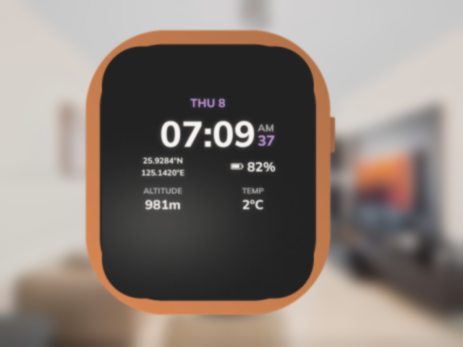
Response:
7.09.37
